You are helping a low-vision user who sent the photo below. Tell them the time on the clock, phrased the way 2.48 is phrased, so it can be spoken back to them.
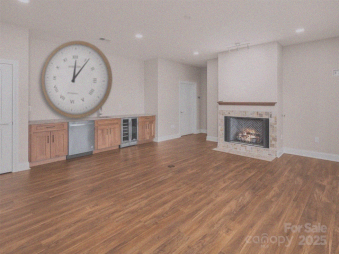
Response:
12.06
